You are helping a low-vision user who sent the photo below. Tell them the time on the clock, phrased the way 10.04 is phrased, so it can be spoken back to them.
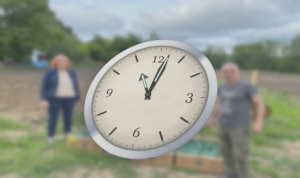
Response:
11.02
